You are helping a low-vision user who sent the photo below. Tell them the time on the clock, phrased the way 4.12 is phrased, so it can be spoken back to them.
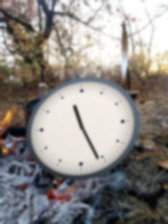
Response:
11.26
